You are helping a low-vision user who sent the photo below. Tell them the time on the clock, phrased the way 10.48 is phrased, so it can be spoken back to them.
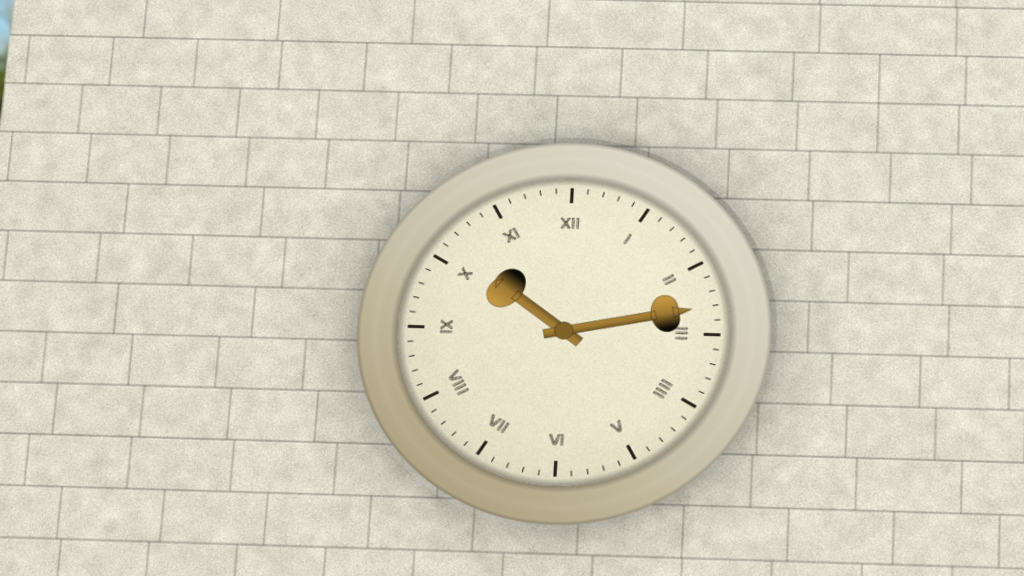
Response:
10.13
